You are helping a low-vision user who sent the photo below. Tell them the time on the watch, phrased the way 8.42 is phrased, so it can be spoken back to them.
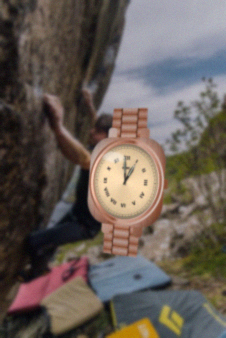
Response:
12.59
